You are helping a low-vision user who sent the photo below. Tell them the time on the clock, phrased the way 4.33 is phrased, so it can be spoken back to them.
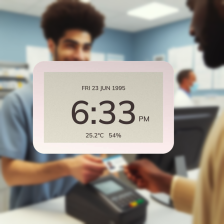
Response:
6.33
